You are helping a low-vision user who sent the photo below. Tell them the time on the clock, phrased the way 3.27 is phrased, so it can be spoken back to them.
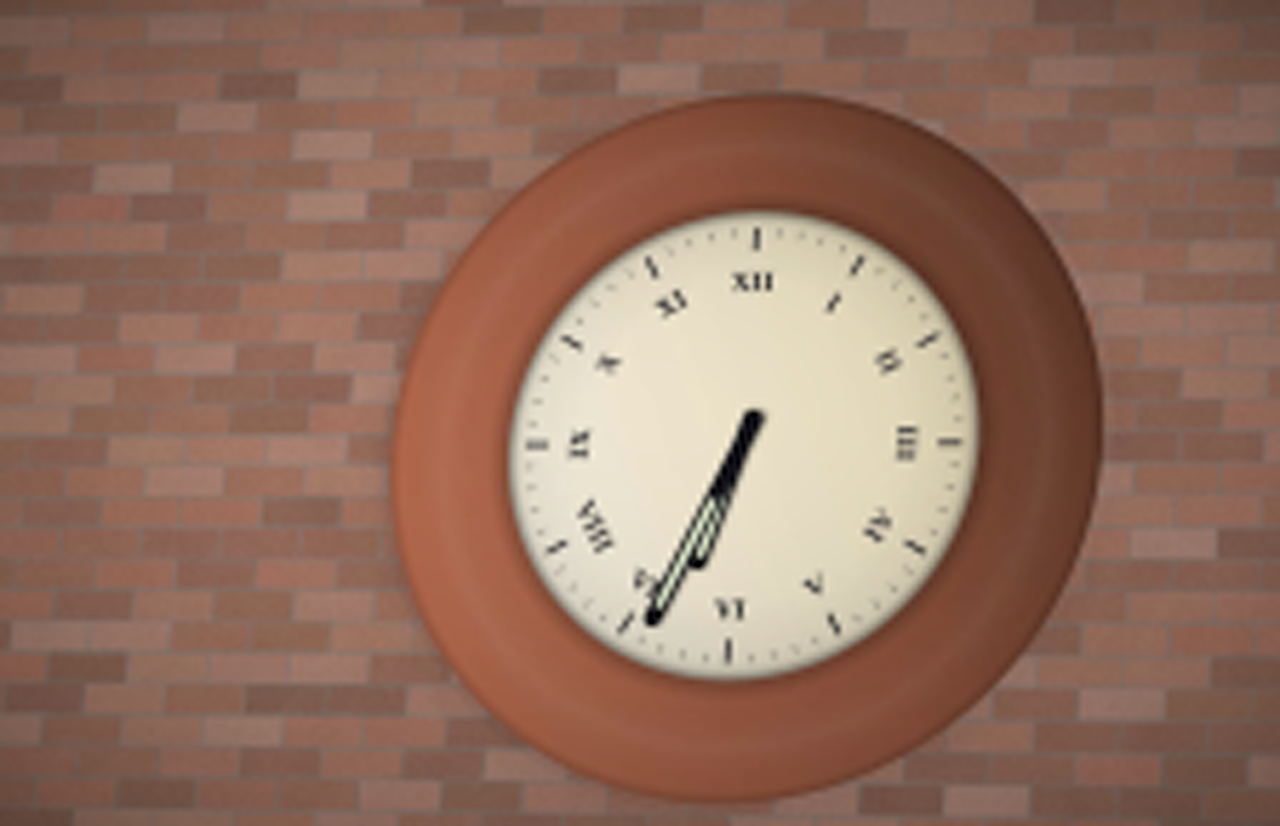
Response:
6.34
